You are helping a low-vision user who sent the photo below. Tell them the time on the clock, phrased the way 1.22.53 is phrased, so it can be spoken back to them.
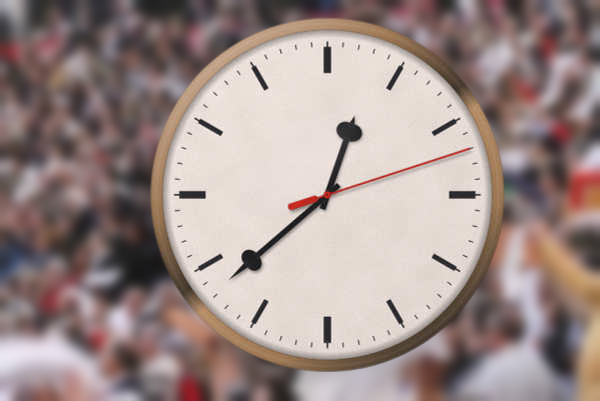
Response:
12.38.12
